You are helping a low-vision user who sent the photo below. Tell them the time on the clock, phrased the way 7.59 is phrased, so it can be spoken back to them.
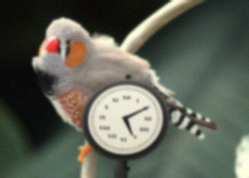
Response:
5.10
